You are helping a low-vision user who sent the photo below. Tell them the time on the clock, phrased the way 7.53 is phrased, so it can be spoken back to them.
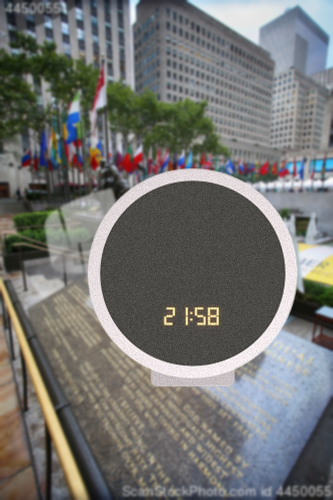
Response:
21.58
